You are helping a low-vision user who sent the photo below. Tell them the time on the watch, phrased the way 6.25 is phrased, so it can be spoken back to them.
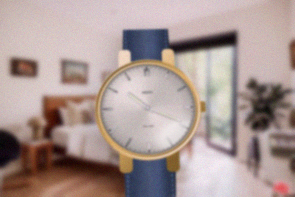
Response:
10.19
